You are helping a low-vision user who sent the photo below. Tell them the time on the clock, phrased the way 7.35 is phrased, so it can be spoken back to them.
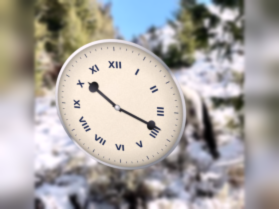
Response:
10.19
